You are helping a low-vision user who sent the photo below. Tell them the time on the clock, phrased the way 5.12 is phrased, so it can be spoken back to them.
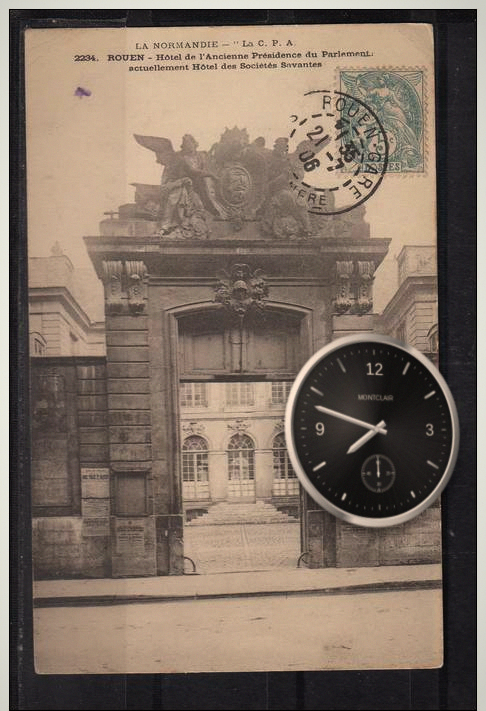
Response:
7.48
